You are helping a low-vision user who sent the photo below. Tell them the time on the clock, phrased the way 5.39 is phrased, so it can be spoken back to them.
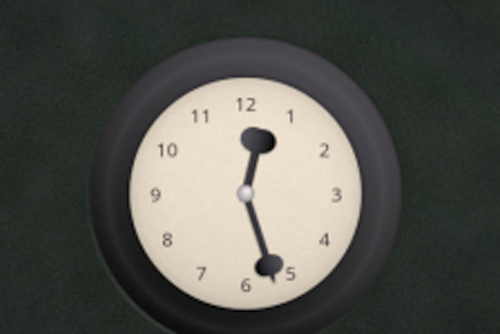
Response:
12.27
